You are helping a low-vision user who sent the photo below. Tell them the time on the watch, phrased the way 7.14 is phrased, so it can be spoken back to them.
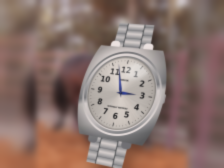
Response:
2.57
